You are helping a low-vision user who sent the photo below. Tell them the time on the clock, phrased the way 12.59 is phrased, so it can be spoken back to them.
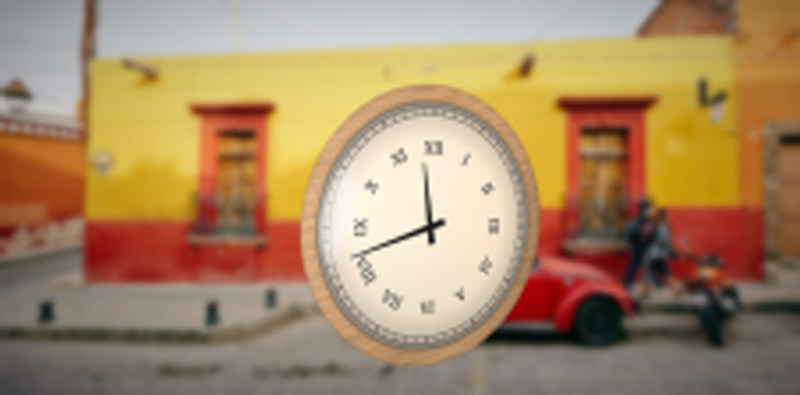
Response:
11.42
